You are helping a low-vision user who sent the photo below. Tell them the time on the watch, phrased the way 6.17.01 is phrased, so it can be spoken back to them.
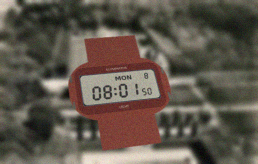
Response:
8.01.50
